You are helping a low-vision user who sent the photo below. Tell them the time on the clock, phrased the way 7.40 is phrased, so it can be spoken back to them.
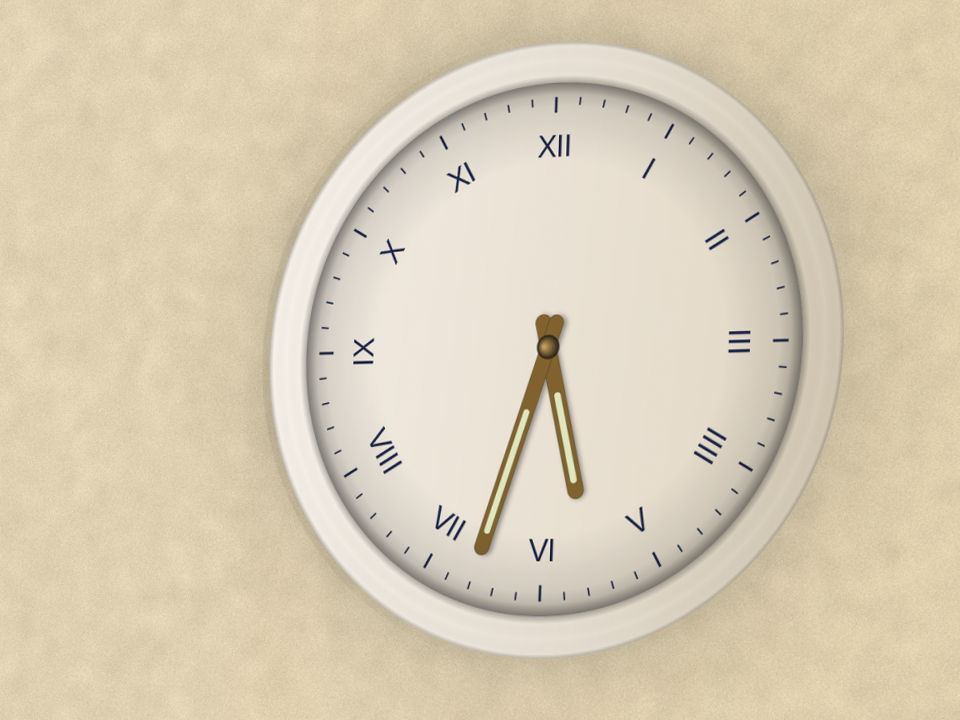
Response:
5.33
